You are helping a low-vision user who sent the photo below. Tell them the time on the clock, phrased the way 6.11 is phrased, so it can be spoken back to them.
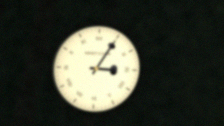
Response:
3.05
